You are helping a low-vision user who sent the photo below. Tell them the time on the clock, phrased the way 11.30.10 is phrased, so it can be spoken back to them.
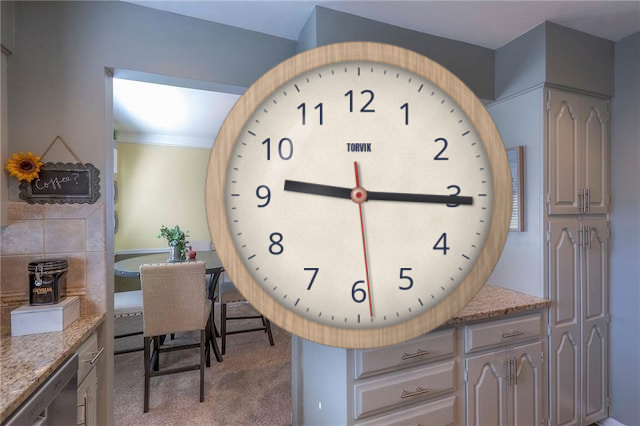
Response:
9.15.29
